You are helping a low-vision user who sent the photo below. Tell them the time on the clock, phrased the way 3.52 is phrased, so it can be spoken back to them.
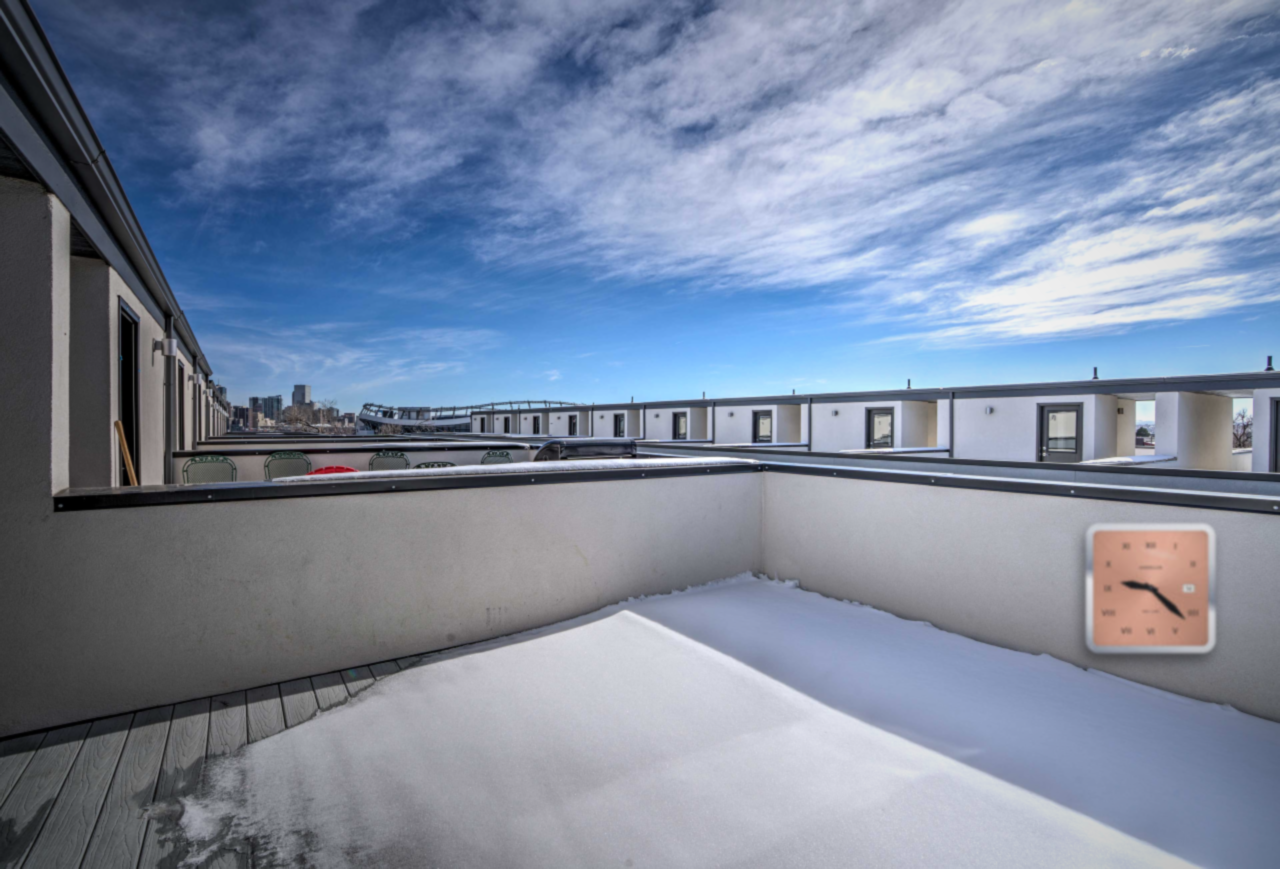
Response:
9.22
